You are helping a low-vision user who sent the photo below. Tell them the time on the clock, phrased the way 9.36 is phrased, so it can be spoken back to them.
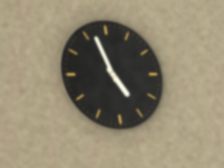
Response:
4.57
